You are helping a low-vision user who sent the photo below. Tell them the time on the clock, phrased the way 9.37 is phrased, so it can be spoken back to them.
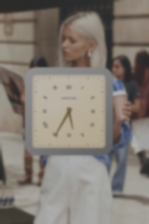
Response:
5.35
